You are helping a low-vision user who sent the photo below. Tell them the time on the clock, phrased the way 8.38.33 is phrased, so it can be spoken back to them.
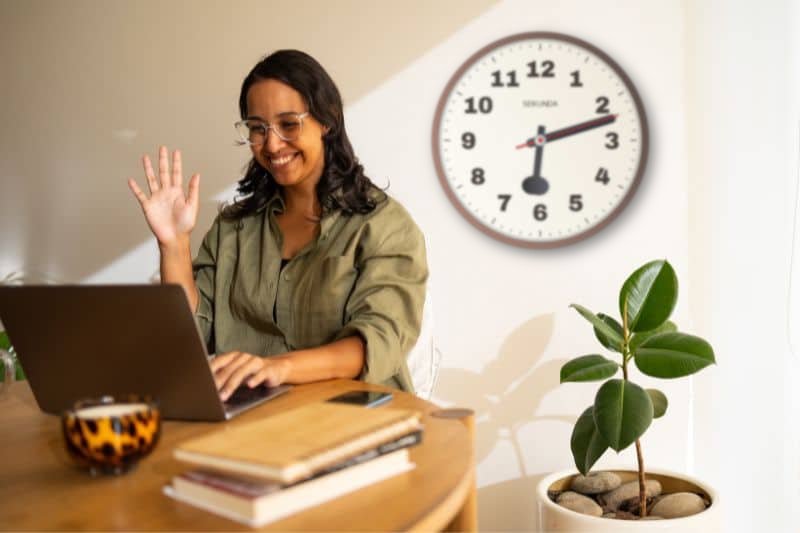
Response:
6.12.12
